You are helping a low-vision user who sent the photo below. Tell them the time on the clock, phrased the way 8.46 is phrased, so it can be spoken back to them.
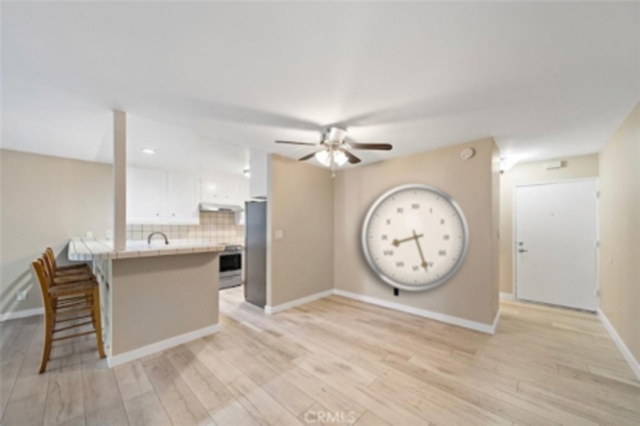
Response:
8.27
